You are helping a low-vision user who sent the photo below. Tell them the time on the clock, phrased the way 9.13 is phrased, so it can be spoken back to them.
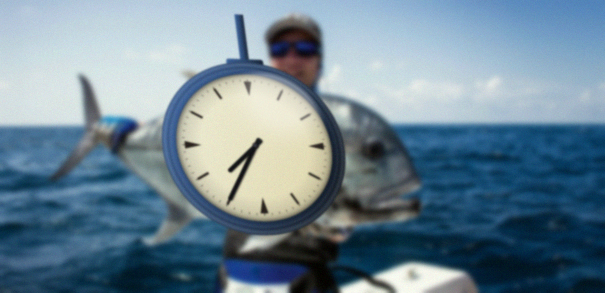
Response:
7.35
